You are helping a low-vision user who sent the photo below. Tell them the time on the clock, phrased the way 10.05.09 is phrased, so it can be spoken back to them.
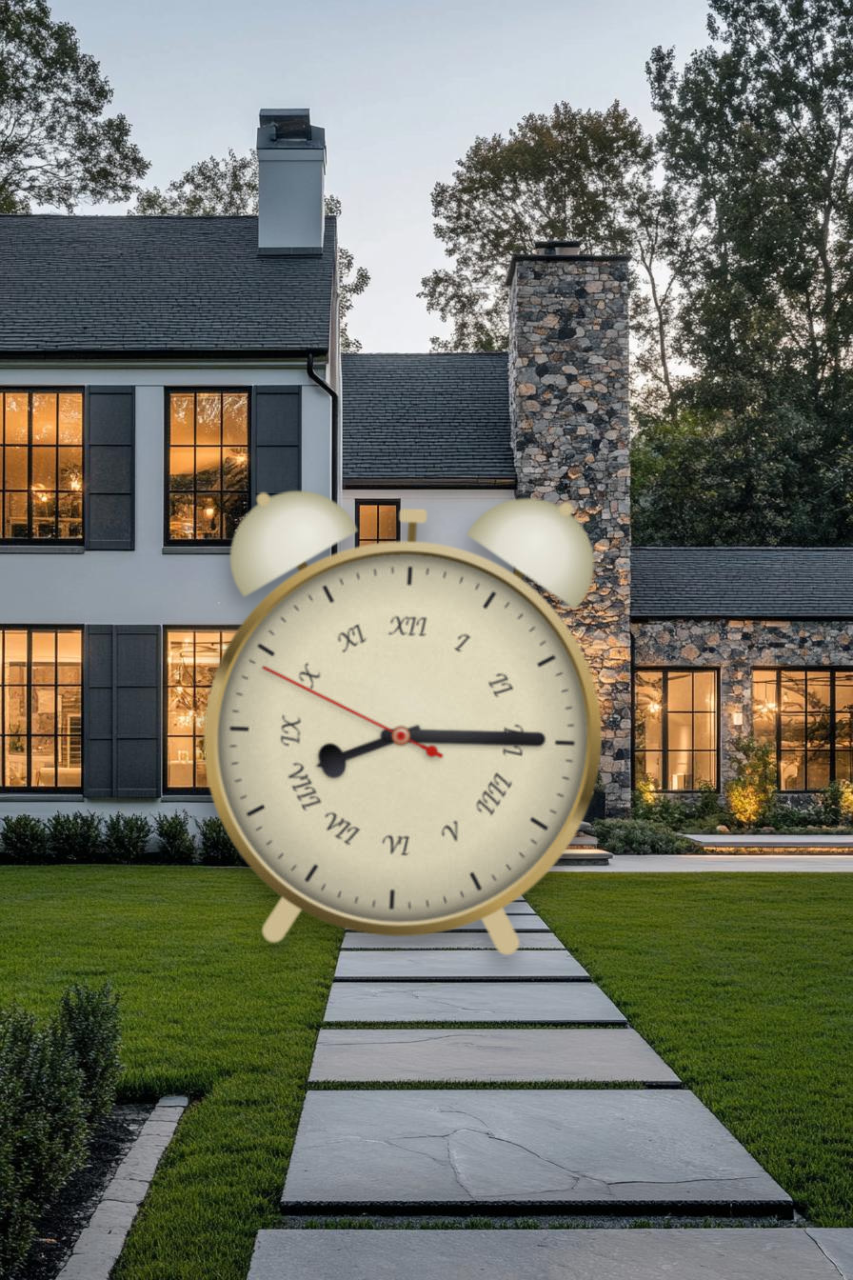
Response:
8.14.49
